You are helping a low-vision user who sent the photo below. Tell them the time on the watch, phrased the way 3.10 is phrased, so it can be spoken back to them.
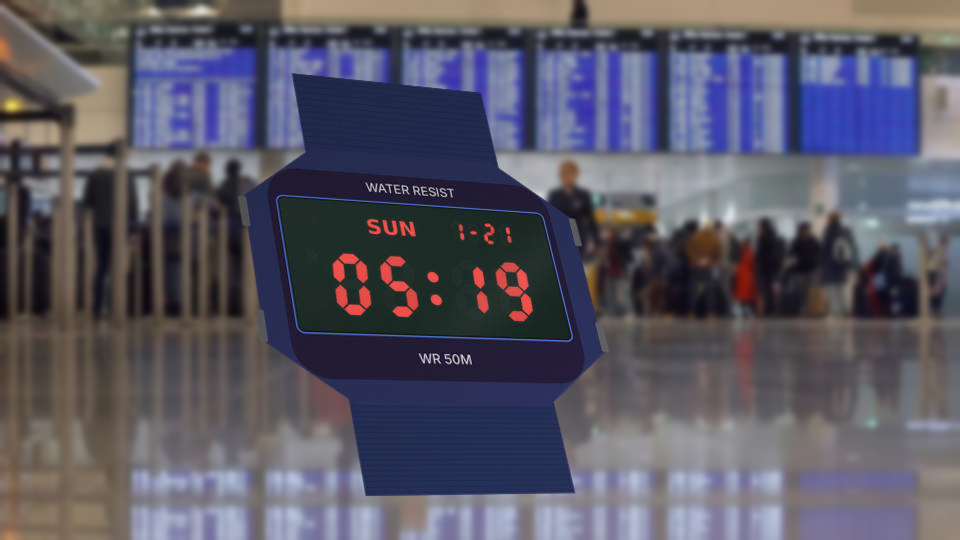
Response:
5.19
